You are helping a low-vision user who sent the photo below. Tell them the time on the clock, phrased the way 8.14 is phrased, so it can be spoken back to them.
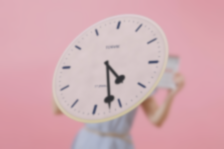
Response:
4.27
